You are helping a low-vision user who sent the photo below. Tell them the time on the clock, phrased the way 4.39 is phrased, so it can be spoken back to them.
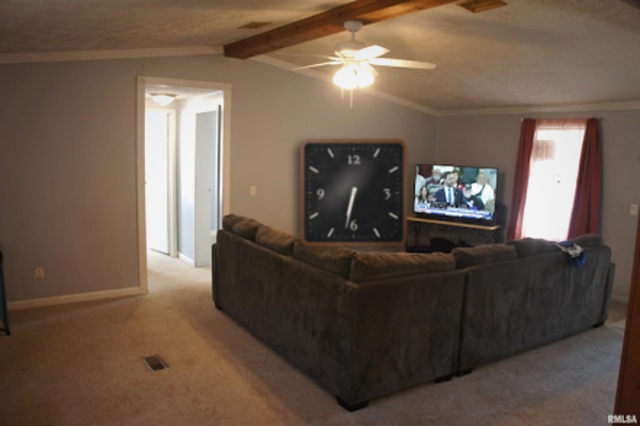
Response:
6.32
